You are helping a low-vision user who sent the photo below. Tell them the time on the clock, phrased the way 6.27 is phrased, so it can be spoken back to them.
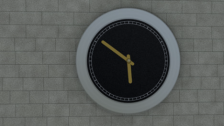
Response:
5.51
